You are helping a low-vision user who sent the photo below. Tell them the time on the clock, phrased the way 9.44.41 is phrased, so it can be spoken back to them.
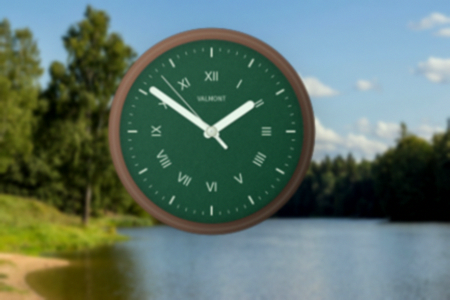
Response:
1.50.53
